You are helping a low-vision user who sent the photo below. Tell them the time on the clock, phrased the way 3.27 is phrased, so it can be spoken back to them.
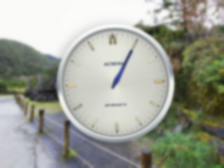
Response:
1.05
